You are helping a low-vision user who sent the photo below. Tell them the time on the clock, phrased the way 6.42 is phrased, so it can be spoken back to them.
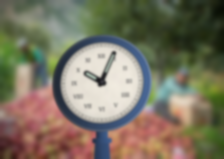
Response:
10.04
